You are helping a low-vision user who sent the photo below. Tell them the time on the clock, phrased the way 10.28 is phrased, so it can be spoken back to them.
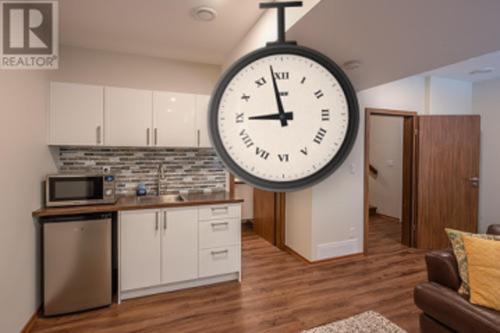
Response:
8.58
